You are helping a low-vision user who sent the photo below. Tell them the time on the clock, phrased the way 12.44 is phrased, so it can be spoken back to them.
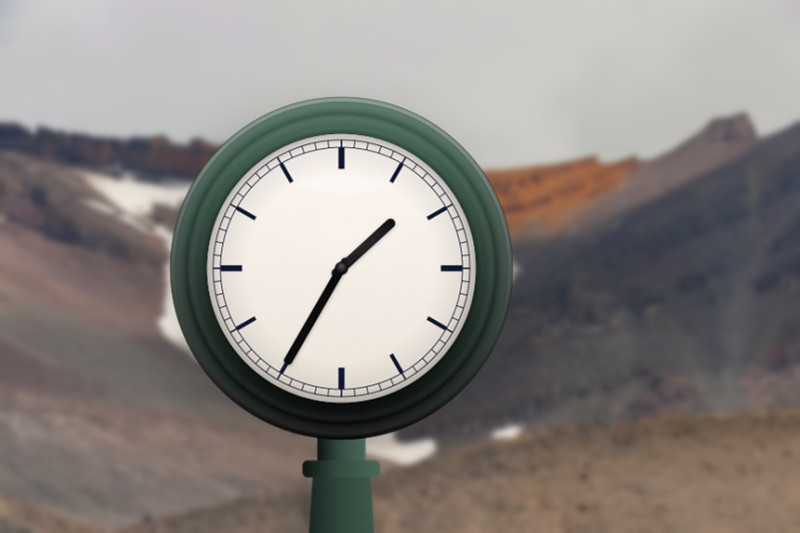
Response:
1.35
